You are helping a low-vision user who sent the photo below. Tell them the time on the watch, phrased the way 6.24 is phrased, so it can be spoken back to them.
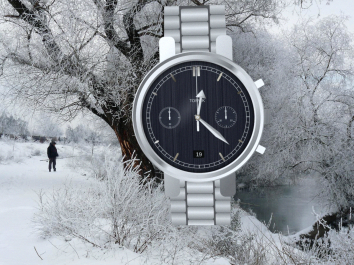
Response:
12.22
